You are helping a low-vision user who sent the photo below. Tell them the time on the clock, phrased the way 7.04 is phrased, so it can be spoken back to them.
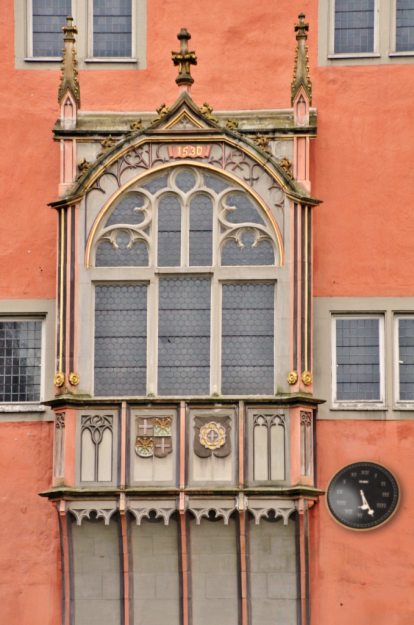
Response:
5.25
